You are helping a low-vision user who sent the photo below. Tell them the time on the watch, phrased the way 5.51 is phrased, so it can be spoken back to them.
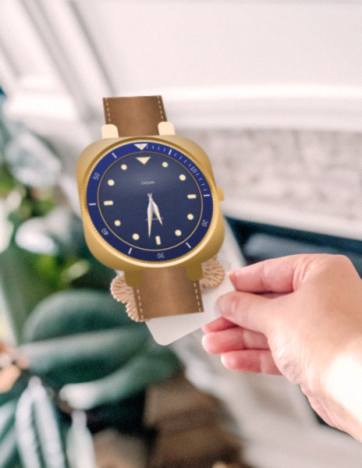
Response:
5.32
